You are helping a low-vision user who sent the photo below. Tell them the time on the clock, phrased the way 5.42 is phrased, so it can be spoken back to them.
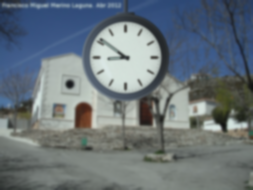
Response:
8.51
